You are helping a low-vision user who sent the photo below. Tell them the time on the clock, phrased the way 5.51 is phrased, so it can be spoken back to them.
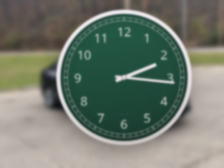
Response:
2.16
